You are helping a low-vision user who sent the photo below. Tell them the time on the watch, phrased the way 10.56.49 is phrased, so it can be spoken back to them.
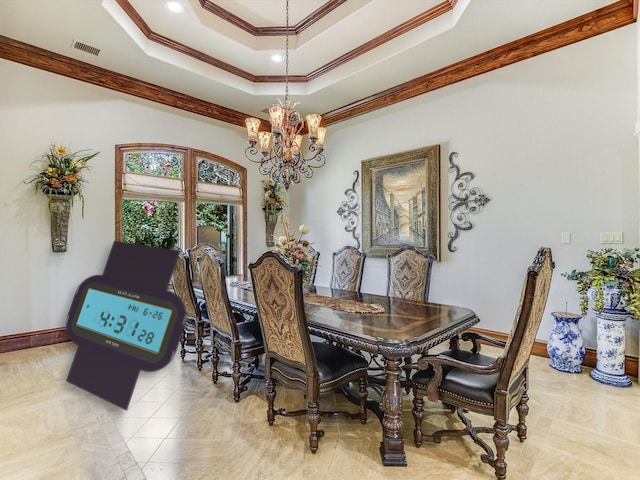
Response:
4.31.28
